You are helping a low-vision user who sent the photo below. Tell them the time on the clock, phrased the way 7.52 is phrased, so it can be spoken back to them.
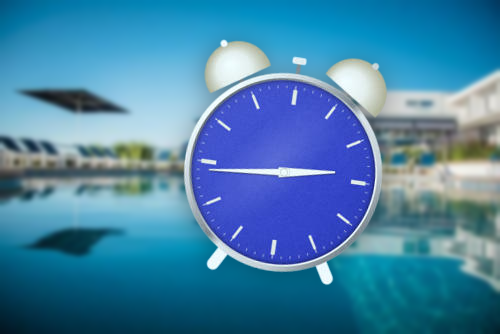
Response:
2.44
